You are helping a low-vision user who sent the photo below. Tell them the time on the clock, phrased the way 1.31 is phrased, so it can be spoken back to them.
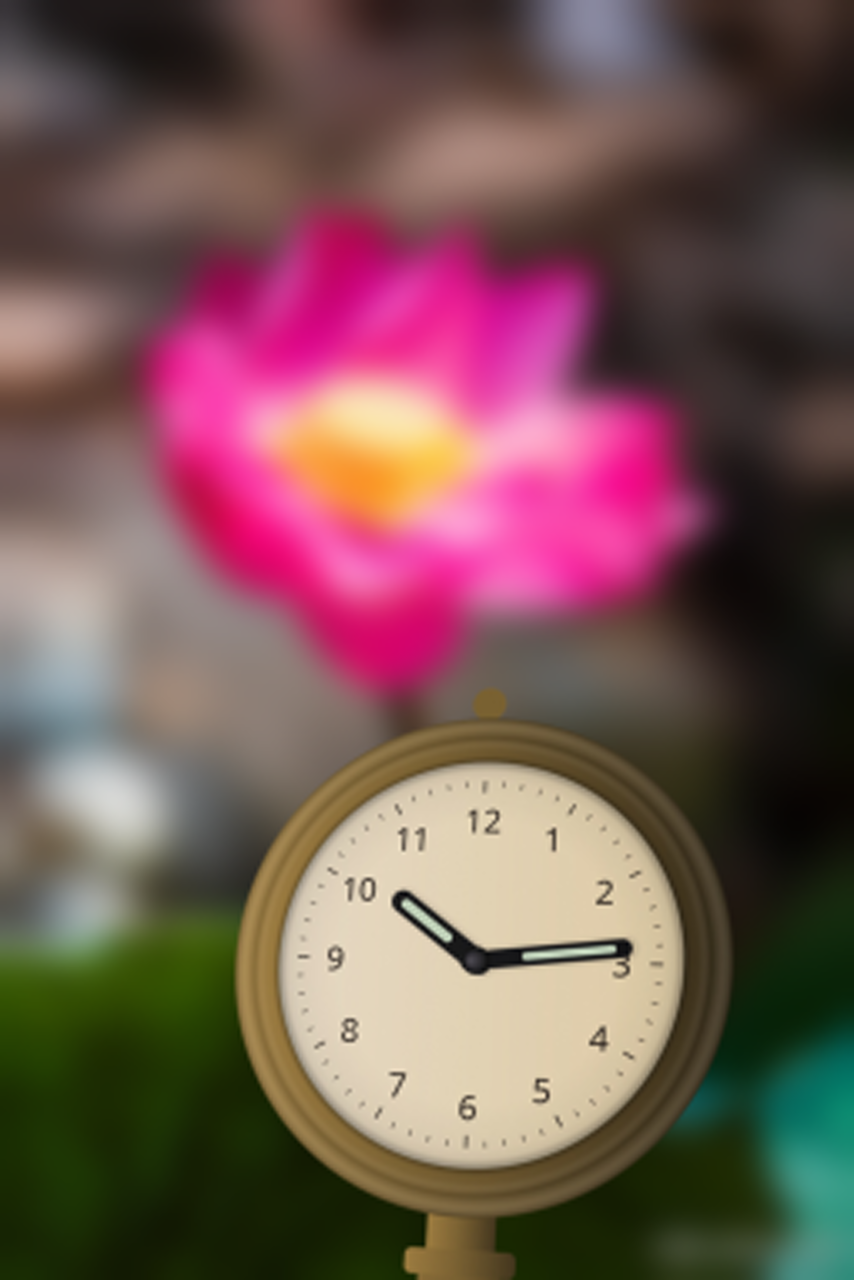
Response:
10.14
